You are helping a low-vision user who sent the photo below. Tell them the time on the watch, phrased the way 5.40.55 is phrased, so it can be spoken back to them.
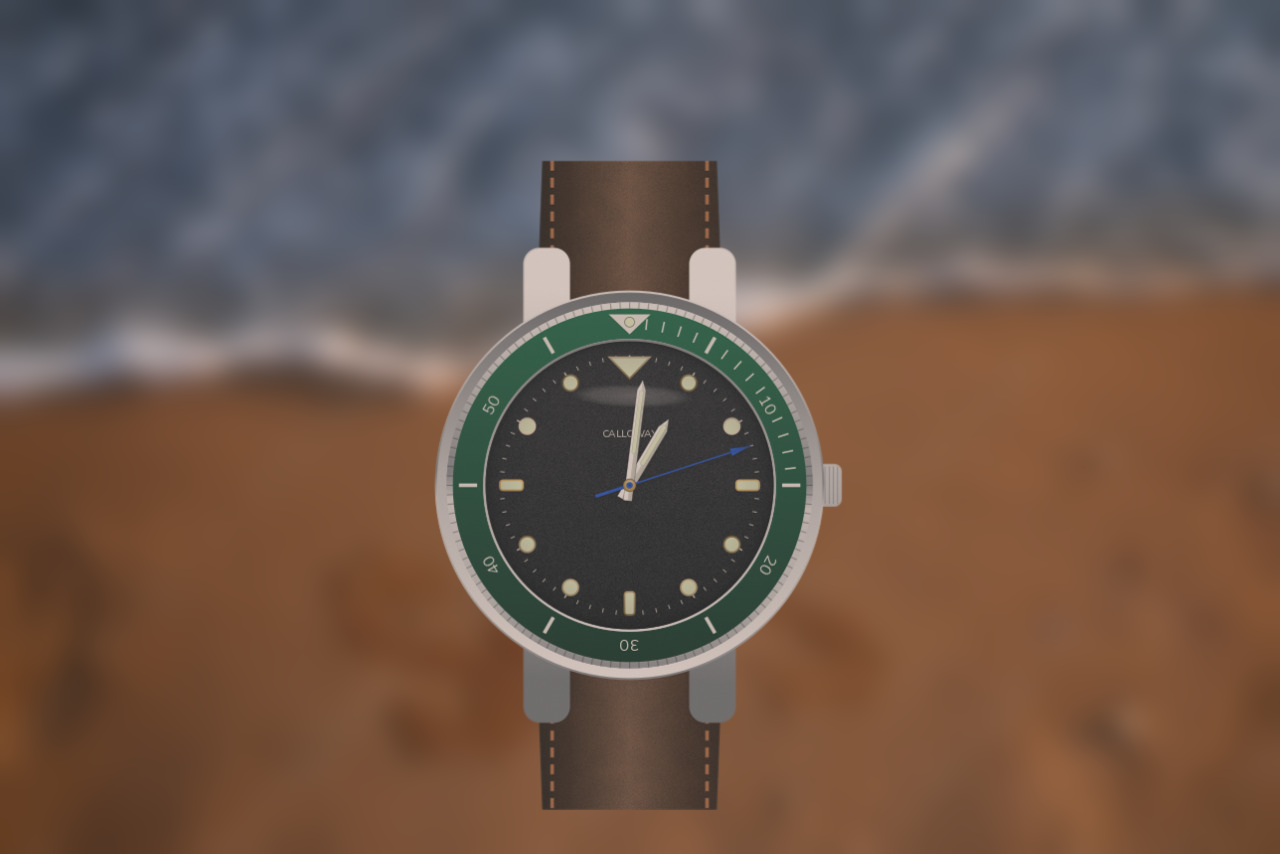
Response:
1.01.12
